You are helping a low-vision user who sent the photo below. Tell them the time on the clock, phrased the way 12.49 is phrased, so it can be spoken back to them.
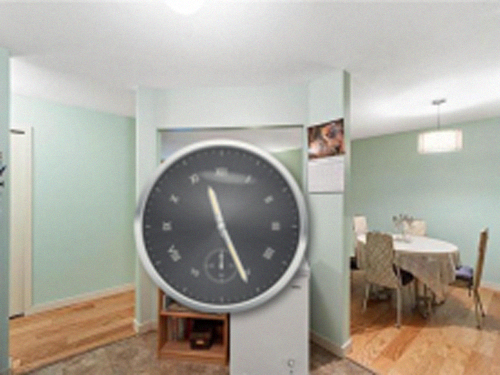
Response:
11.26
